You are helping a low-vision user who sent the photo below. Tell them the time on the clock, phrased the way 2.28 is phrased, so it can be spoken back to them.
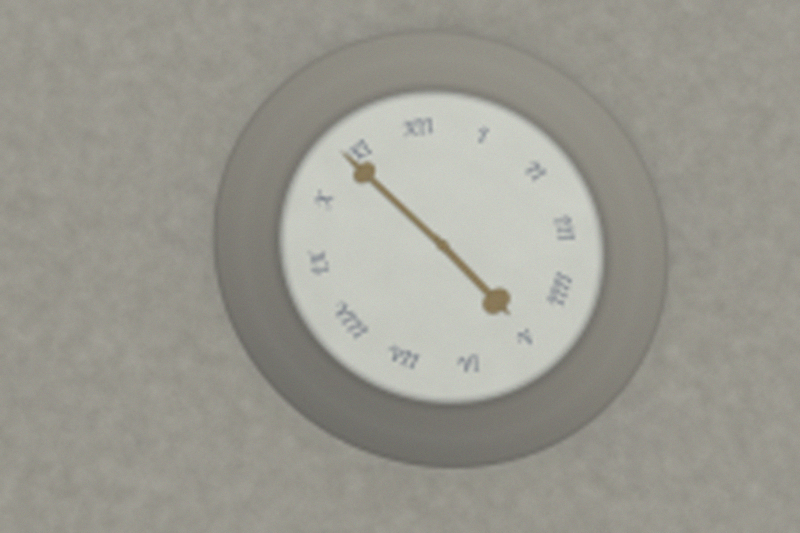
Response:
4.54
